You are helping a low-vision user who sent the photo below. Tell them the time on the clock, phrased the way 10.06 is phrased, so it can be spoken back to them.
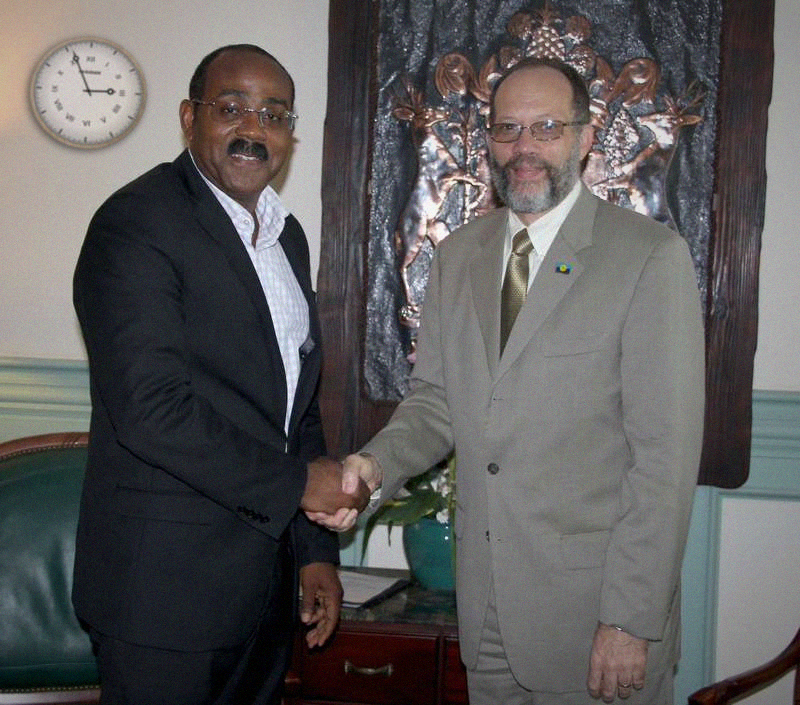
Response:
2.56
